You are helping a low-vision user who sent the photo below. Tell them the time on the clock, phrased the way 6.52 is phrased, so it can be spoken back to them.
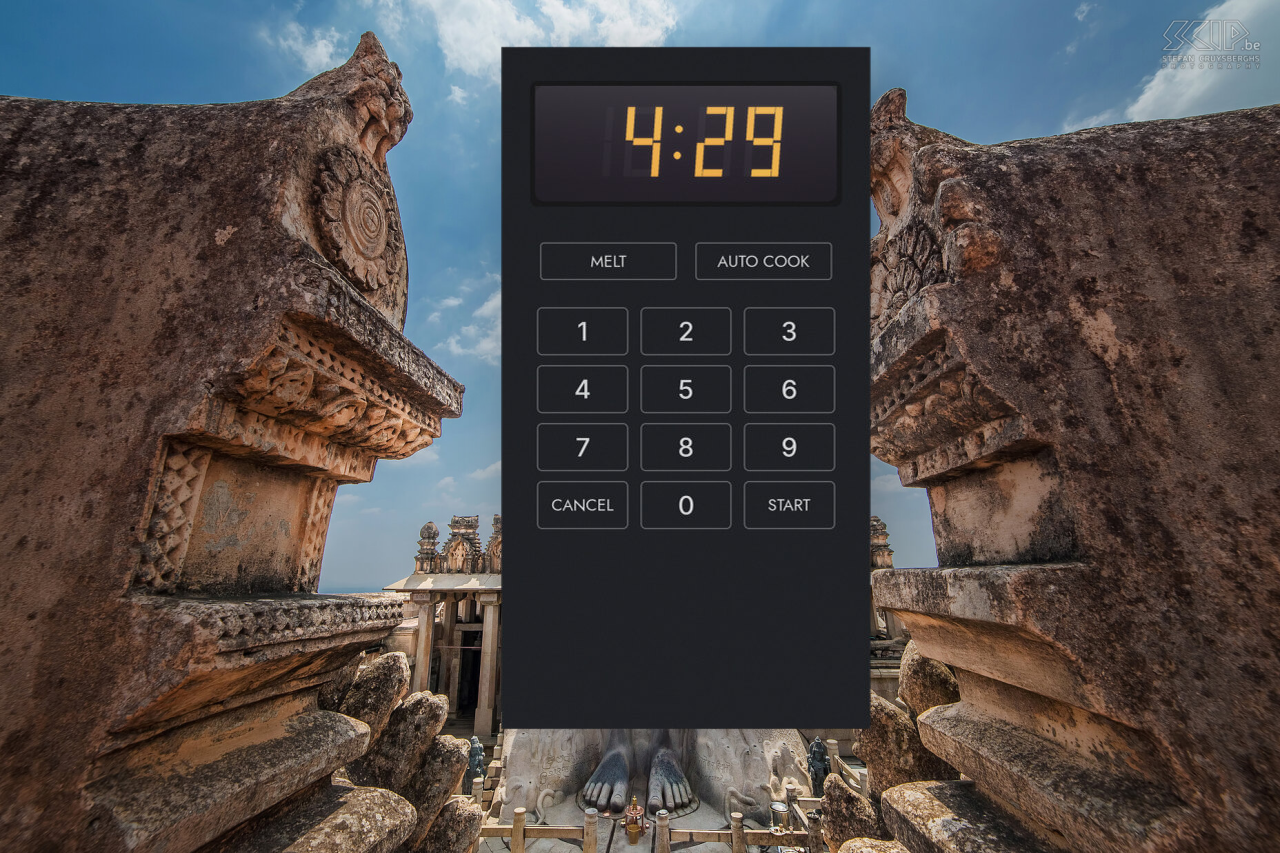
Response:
4.29
